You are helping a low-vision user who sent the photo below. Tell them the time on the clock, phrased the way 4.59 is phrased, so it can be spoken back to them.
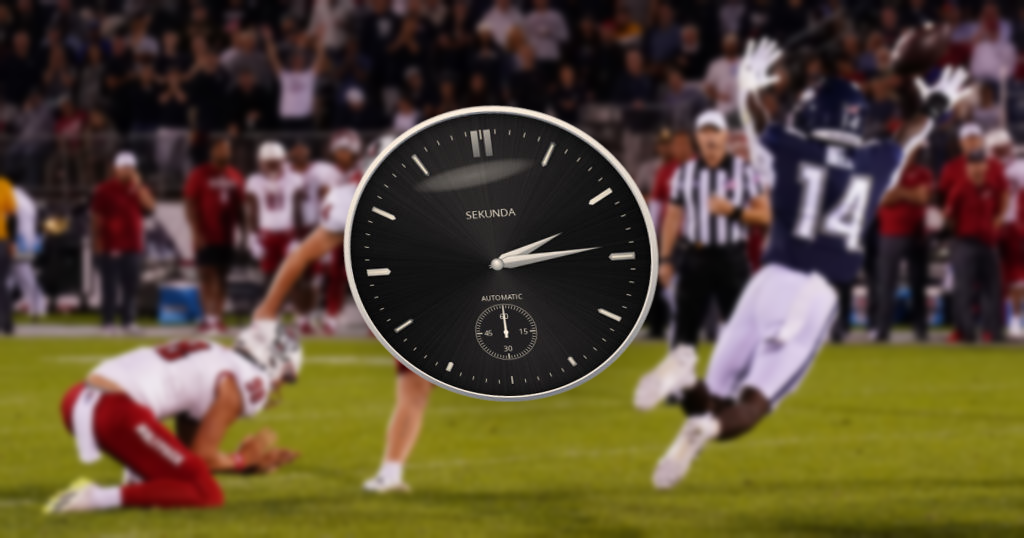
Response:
2.14
